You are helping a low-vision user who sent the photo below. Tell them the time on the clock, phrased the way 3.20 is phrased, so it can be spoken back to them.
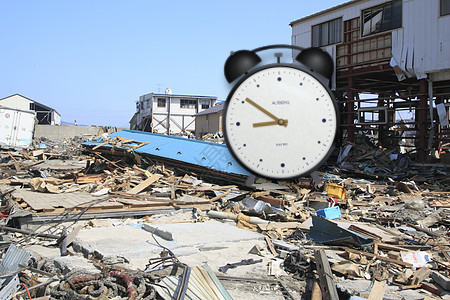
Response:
8.51
